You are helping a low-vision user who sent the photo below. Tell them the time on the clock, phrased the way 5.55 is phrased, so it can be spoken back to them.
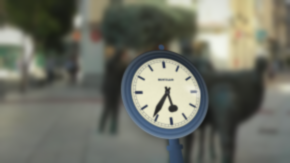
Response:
5.36
